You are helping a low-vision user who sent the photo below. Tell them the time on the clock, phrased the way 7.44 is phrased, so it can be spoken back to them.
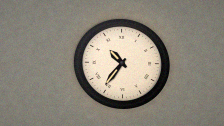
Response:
10.36
